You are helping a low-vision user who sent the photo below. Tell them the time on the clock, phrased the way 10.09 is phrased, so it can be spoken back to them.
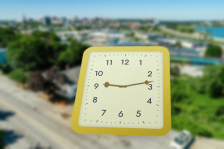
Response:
9.13
